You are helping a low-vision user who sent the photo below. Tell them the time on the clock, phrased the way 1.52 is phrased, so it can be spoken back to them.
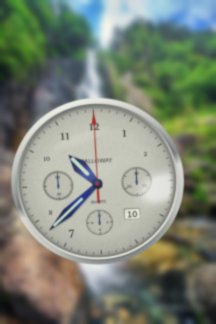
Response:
10.38
